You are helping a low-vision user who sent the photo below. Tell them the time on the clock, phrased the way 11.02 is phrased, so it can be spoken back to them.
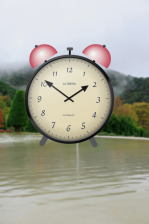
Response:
1.51
